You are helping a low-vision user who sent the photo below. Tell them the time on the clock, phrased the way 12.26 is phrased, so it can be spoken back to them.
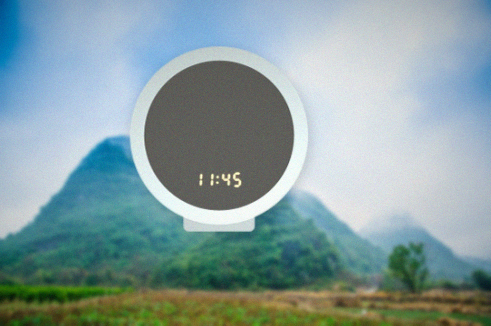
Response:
11.45
